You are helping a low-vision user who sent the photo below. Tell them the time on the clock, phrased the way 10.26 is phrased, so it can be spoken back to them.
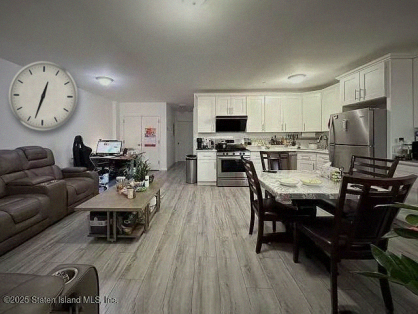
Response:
12.33
